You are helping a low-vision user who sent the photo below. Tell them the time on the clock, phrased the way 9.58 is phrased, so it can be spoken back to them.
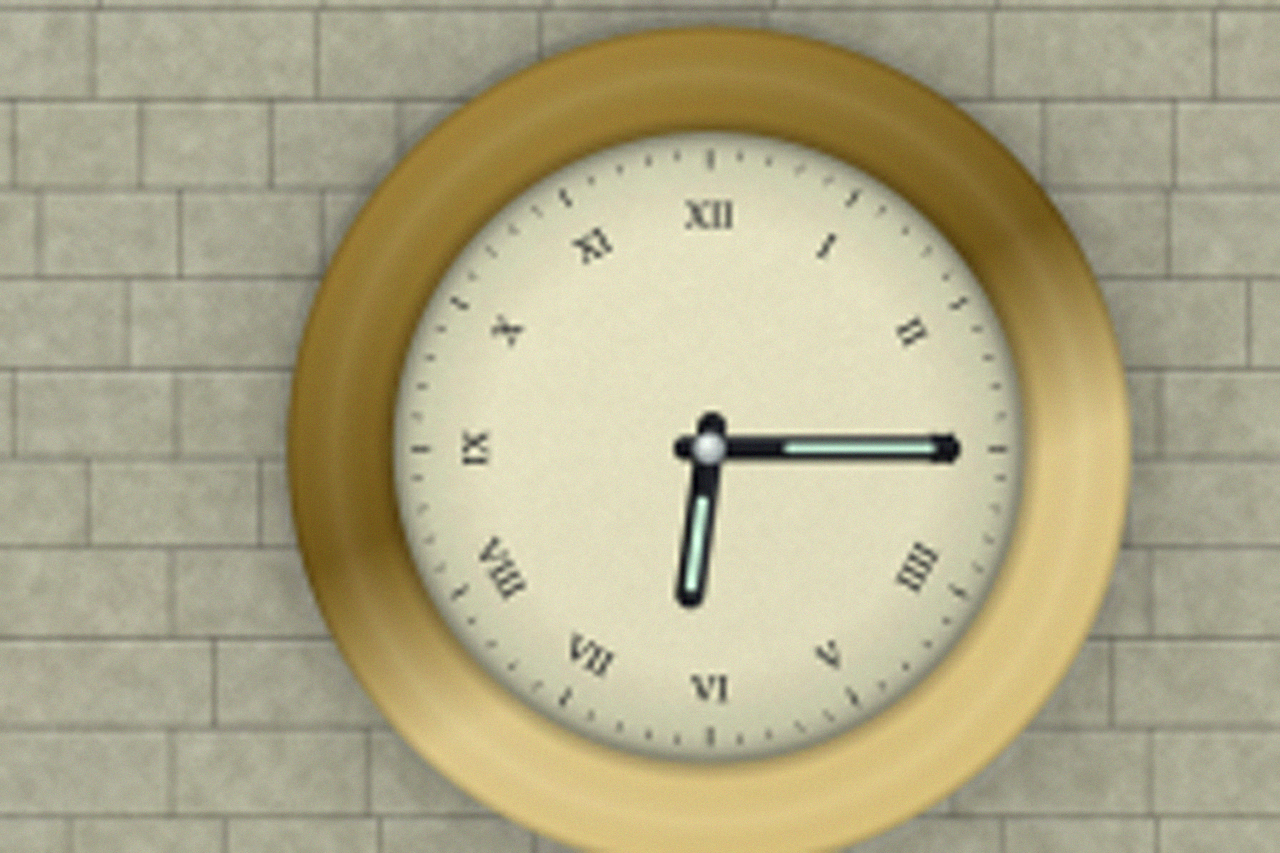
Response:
6.15
